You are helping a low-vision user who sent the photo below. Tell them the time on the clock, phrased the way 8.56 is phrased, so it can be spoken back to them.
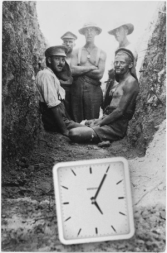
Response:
5.05
